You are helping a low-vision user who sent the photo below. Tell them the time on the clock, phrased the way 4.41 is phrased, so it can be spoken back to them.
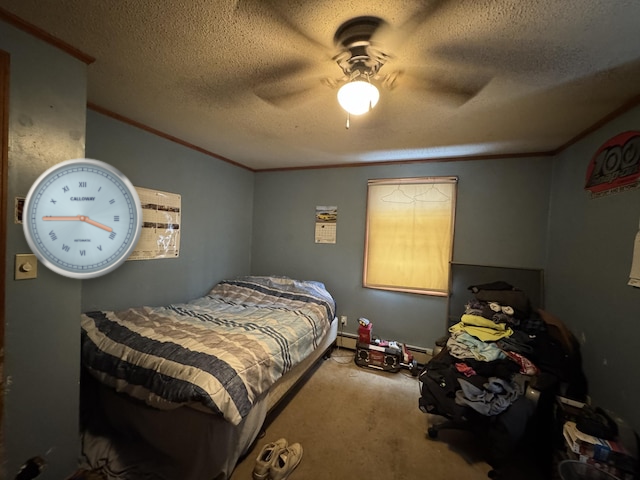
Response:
3.45
